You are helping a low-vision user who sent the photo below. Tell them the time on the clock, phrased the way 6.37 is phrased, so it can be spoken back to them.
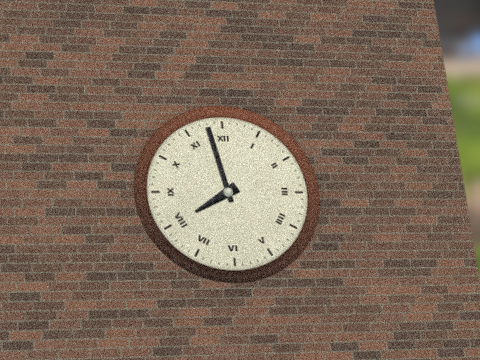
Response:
7.58
